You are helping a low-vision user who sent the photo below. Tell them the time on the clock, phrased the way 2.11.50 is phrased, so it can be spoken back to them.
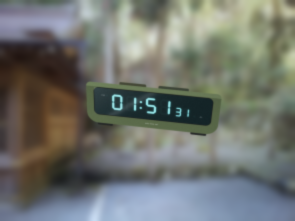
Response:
1.51.31
